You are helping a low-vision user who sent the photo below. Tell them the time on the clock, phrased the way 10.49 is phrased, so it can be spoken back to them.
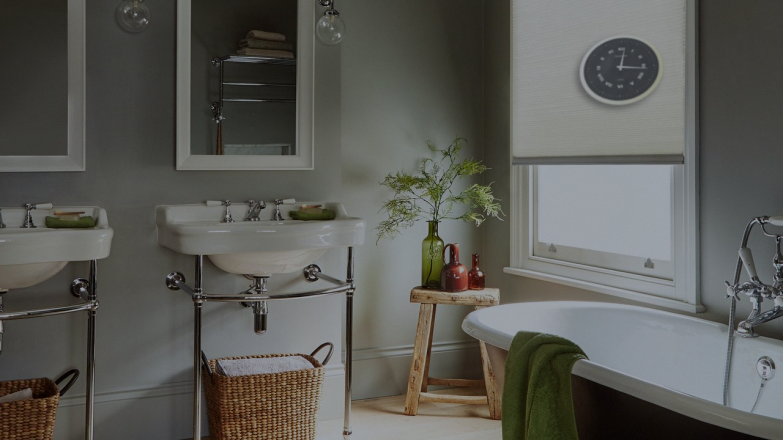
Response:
12.16
